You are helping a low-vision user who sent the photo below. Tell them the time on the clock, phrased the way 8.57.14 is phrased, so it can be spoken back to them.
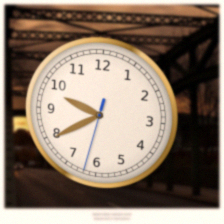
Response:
9.39.32
